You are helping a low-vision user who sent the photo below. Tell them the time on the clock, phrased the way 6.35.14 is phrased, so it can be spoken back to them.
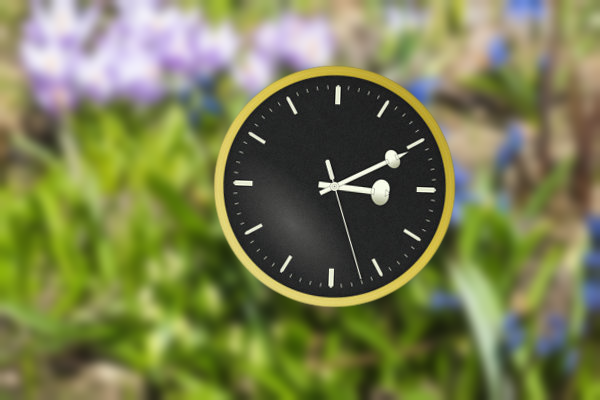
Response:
3.10.27
